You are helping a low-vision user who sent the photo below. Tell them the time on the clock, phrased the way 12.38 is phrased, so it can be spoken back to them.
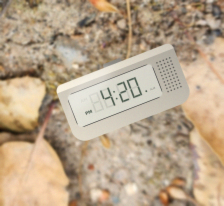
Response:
4.20
